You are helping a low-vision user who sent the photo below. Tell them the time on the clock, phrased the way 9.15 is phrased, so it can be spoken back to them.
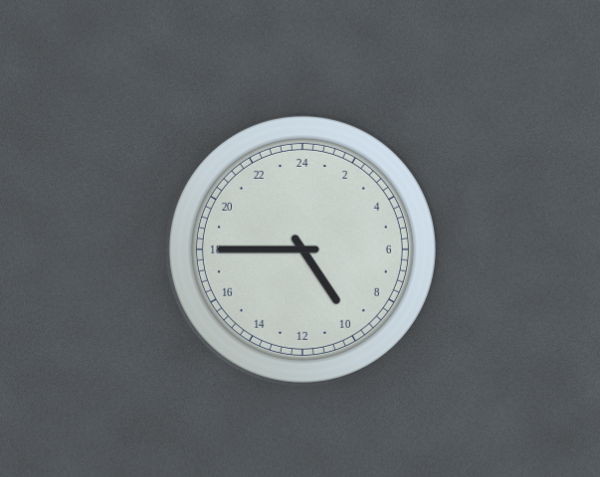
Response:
9.45
